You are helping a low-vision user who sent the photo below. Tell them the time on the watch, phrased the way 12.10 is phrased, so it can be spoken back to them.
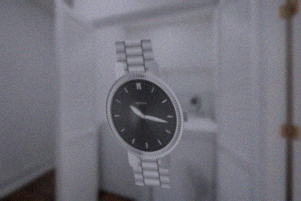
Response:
10.17
